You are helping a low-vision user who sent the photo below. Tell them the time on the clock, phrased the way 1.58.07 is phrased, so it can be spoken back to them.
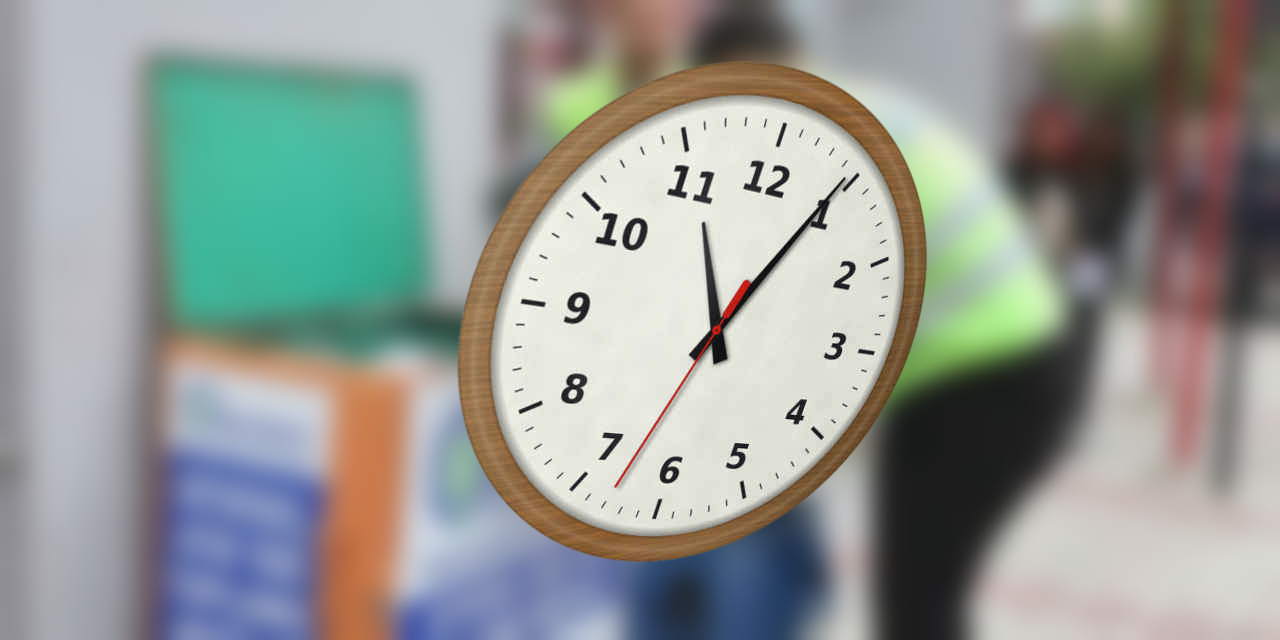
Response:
11.04.33
